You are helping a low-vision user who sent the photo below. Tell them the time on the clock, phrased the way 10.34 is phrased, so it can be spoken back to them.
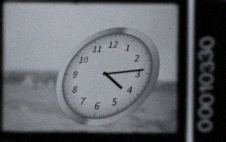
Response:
4.14
